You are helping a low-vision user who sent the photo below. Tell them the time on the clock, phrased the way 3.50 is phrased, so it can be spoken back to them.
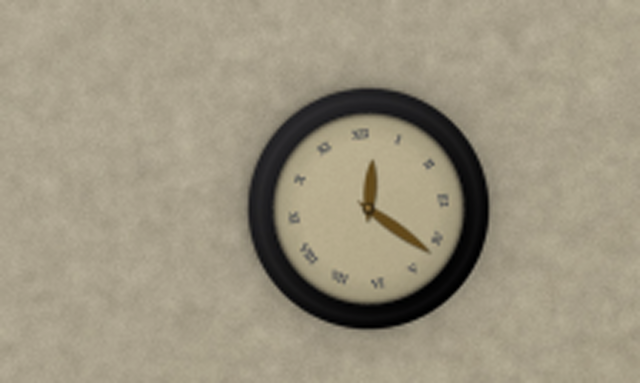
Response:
12.22
